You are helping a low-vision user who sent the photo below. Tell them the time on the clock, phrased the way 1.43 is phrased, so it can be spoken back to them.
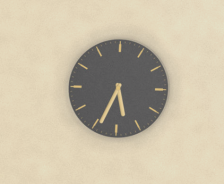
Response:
5.34
